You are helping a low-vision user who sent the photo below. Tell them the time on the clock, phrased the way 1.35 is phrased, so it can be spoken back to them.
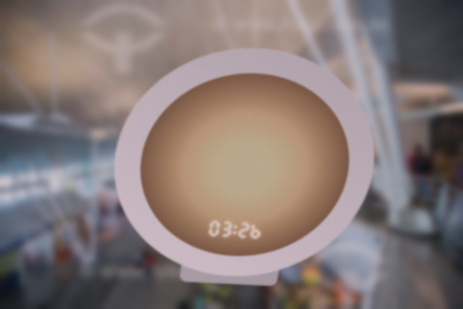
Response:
3.26
